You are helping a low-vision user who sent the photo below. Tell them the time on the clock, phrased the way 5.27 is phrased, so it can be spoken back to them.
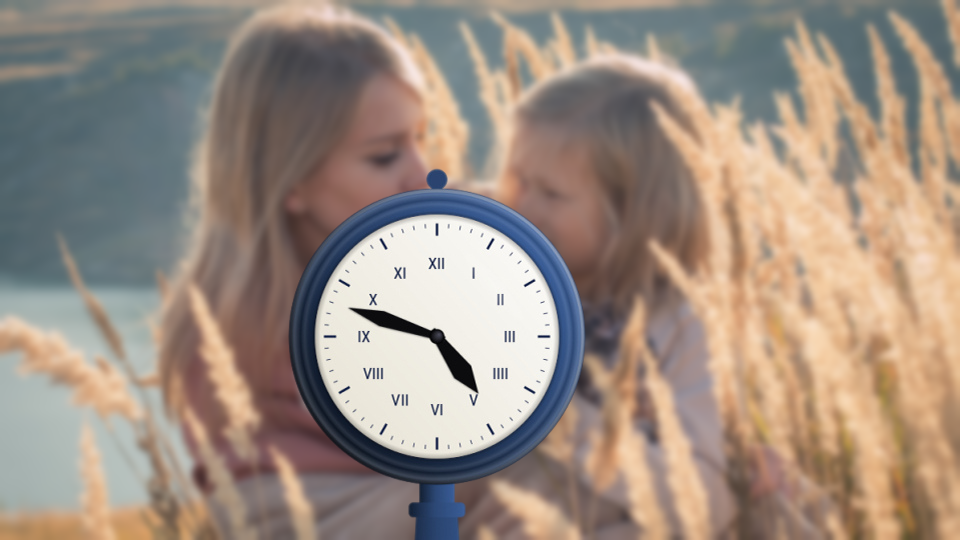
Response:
4.48
